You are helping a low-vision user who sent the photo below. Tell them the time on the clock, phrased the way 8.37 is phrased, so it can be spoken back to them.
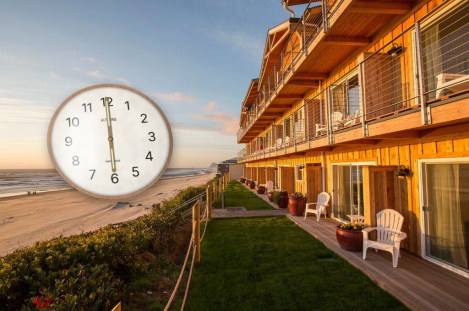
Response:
6.00
